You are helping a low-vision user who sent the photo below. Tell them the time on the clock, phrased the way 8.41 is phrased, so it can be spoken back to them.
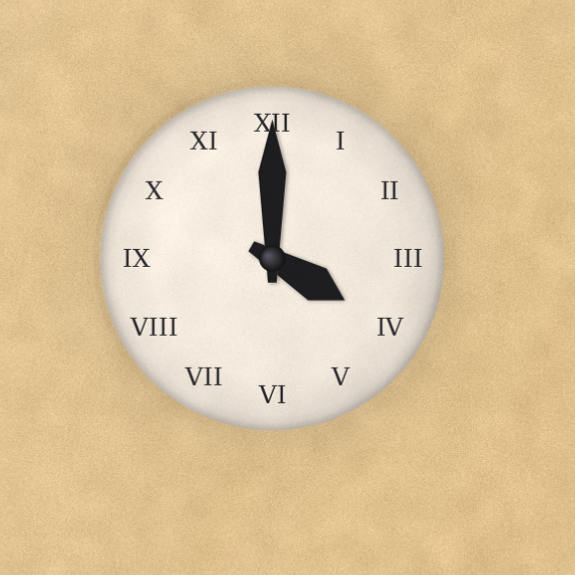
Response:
4.00
